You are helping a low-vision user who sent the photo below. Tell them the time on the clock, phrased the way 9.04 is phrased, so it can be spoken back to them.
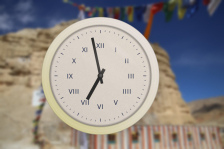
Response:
6.58
